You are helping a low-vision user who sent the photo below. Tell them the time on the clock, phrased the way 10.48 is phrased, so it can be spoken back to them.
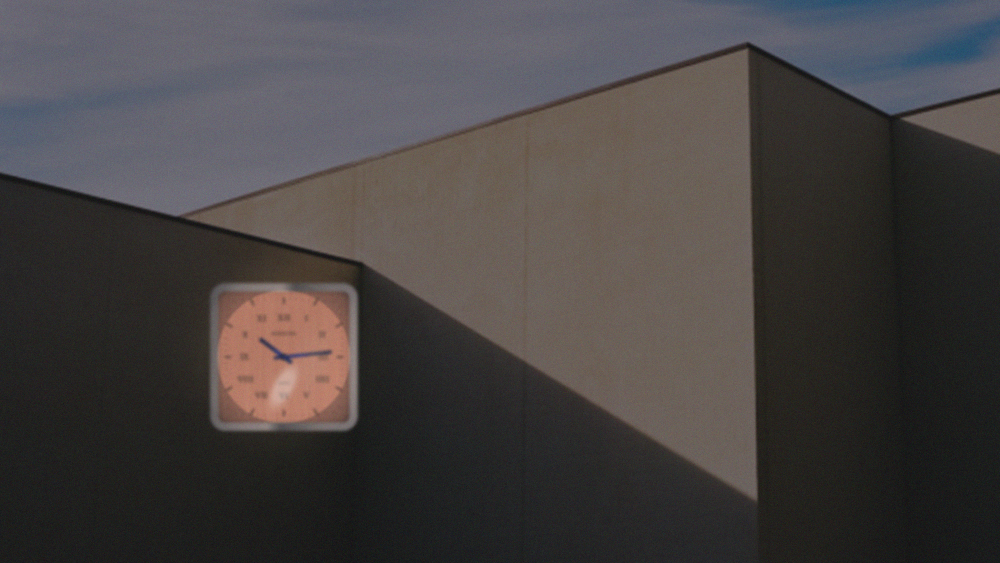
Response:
10.14
